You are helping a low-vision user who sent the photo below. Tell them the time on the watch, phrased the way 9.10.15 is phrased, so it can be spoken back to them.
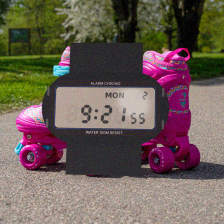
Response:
9.21.55
